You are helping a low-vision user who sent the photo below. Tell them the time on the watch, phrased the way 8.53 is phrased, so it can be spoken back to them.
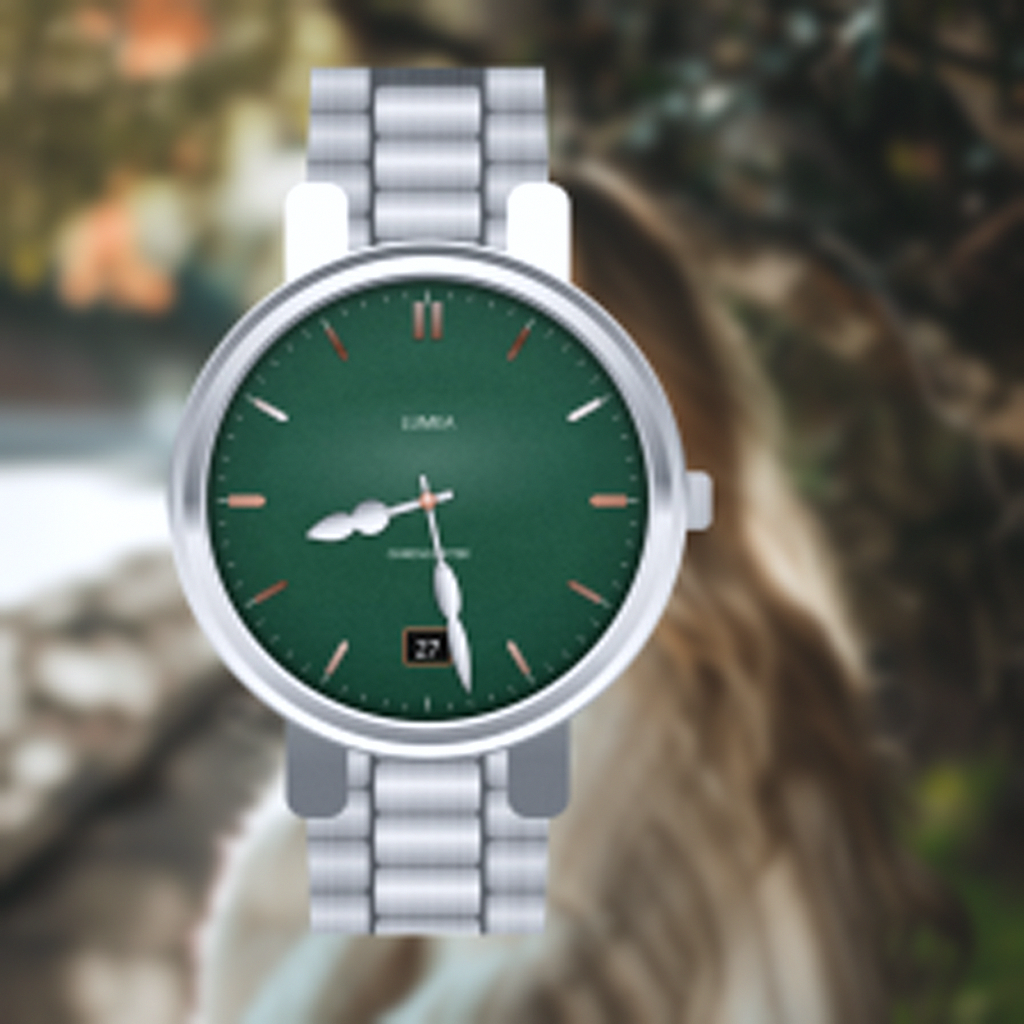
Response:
8.28
